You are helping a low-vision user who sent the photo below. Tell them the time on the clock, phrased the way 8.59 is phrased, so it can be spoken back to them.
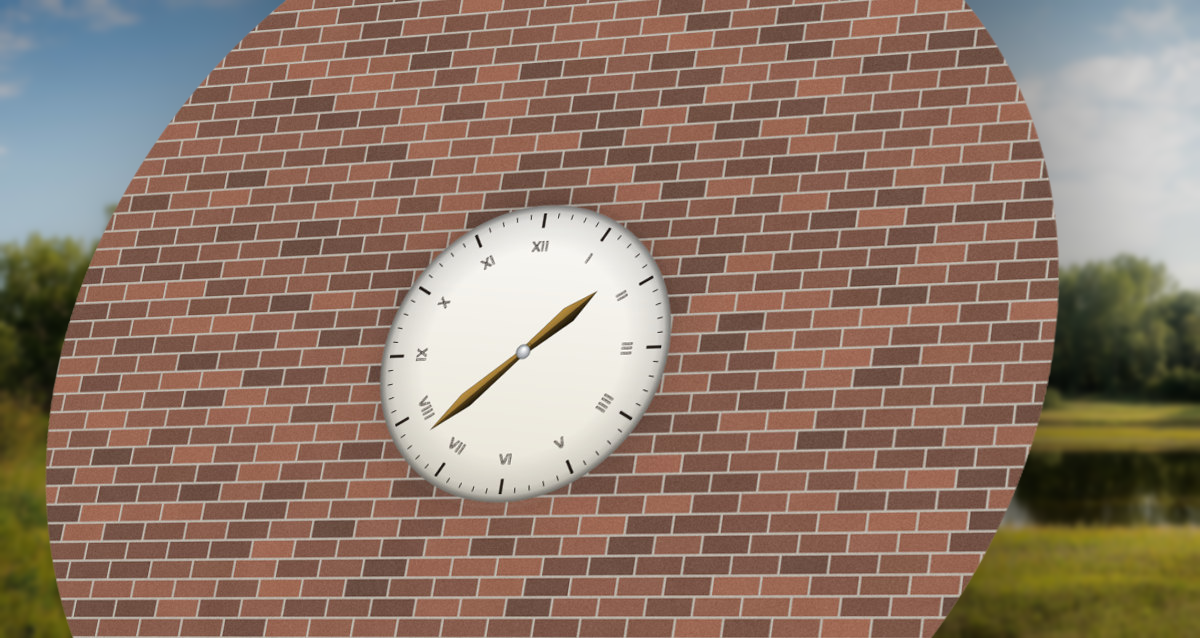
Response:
1.38
